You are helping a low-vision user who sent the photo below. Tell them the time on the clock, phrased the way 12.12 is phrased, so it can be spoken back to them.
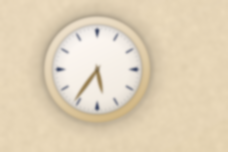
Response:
5.36
